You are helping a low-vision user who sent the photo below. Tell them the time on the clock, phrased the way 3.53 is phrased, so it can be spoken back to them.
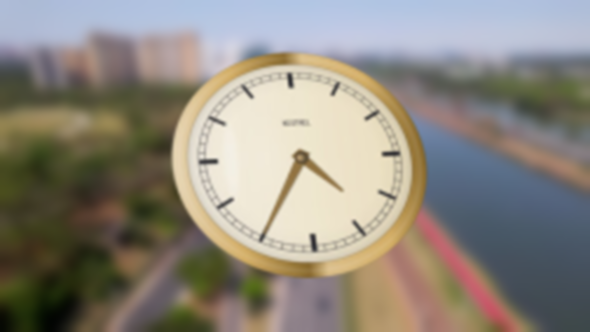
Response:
4.35
